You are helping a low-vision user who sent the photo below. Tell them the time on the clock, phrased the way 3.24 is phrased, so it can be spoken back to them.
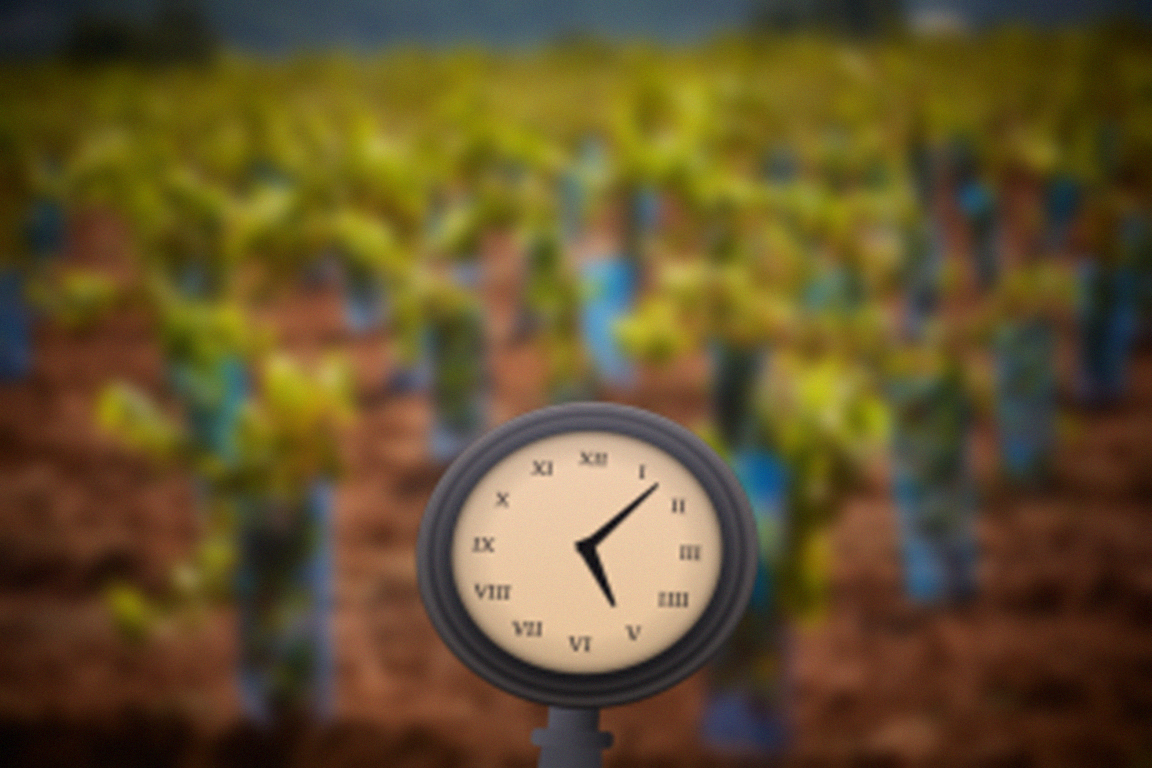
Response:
5.07
